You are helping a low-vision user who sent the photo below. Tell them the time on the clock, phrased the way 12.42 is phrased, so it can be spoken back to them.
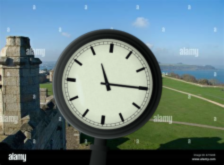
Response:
11.15
